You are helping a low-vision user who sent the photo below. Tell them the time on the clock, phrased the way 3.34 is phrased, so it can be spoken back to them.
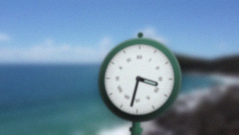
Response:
3.32
